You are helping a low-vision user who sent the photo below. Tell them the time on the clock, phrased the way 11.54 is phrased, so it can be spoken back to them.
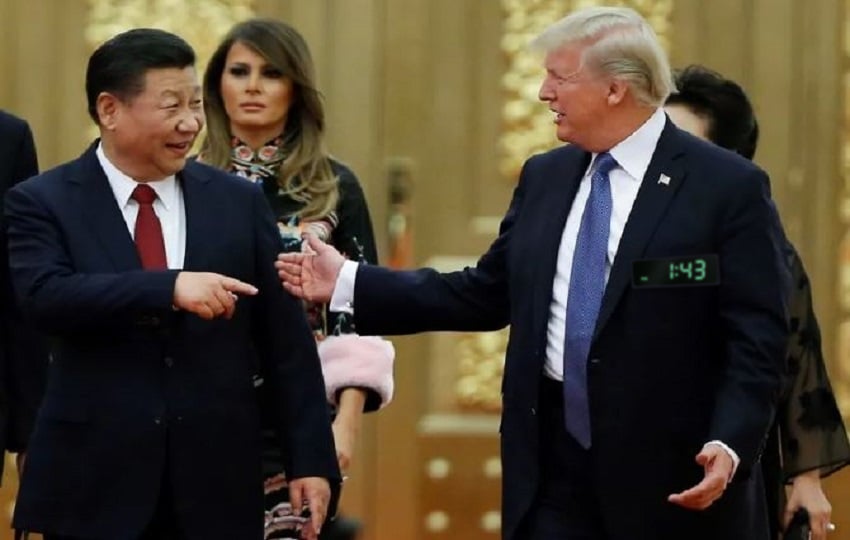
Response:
1.43
